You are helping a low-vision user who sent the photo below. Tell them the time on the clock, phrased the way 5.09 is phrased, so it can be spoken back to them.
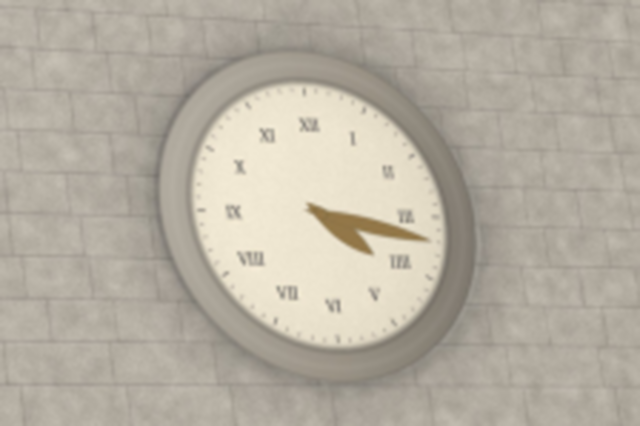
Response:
4.17
